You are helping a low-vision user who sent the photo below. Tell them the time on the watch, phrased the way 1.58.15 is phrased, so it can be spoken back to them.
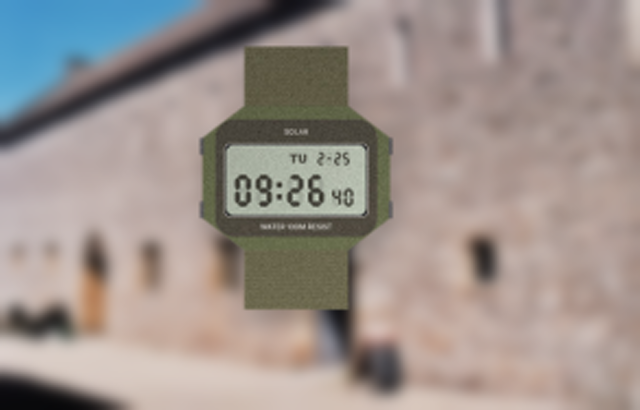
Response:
9.26.40
